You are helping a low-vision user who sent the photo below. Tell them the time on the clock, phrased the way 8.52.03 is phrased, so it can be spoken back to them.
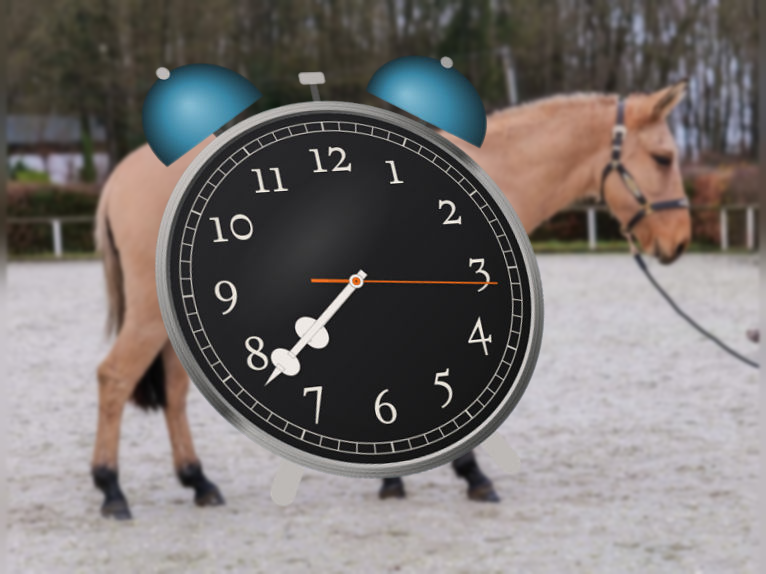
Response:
7.38.16
